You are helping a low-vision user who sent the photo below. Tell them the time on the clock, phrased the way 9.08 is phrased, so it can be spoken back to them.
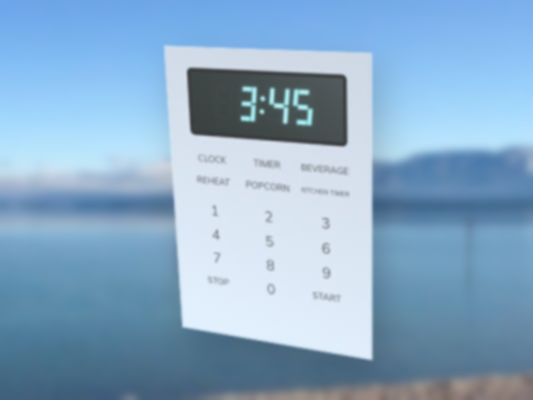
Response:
3.45
